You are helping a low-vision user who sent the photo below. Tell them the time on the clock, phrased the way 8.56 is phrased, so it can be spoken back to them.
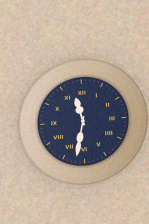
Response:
11.32
